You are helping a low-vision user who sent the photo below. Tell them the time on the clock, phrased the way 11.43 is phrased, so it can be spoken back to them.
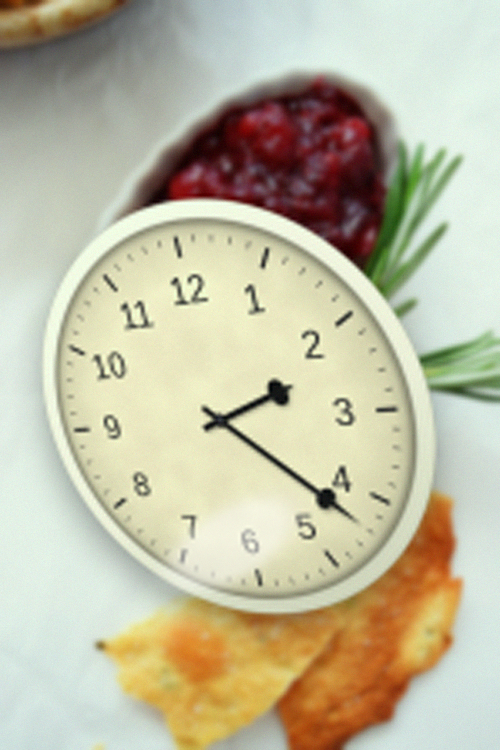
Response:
2.22
